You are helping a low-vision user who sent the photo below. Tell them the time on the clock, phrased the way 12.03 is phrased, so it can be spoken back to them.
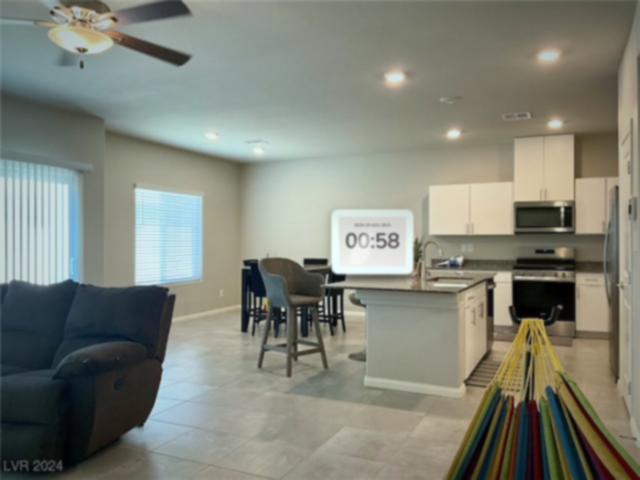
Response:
0.58
